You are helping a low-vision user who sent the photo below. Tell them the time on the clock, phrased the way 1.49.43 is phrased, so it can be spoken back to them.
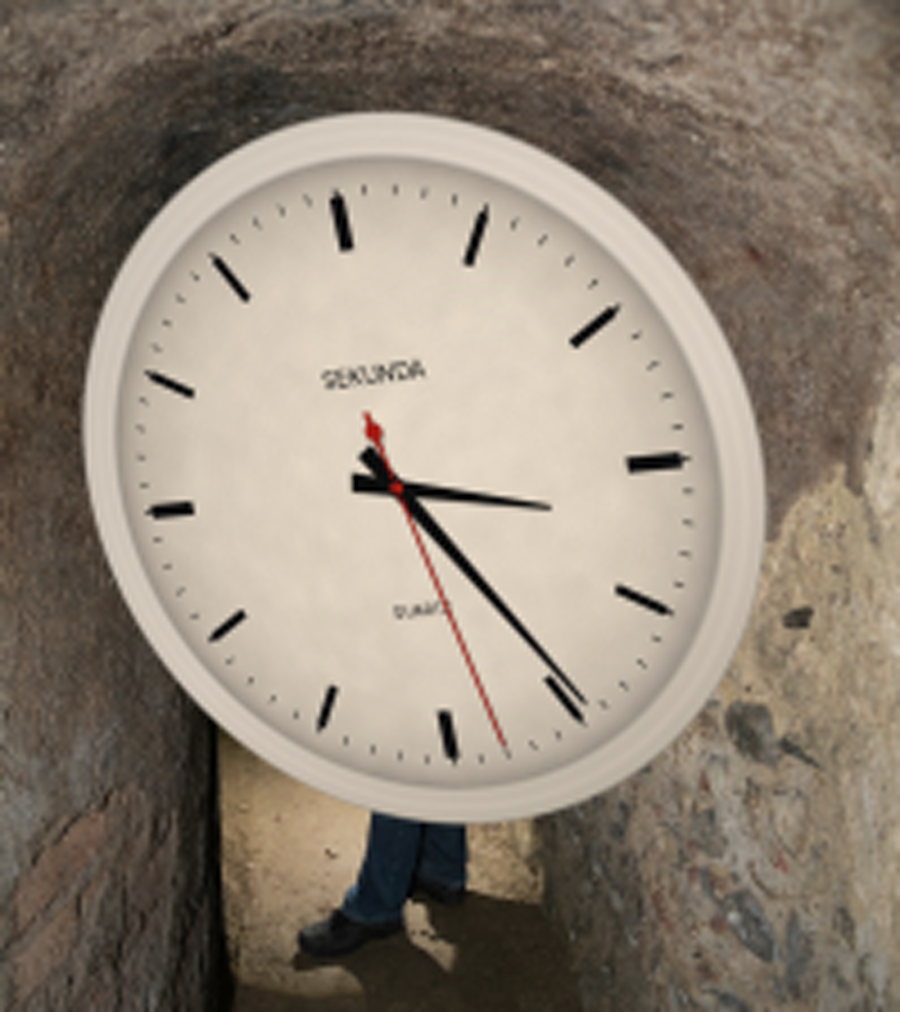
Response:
3.24.28
